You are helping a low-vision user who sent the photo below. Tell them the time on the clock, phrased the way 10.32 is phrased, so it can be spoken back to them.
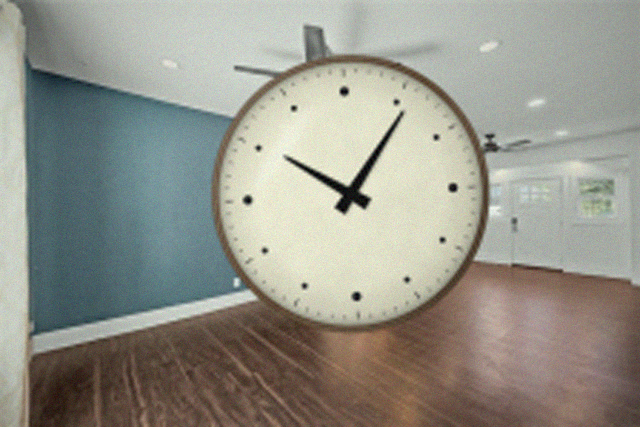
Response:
10.06
